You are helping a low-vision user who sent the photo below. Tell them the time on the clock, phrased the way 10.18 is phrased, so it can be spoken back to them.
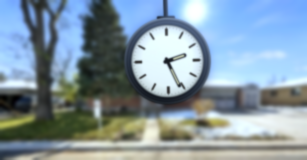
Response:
2.26
